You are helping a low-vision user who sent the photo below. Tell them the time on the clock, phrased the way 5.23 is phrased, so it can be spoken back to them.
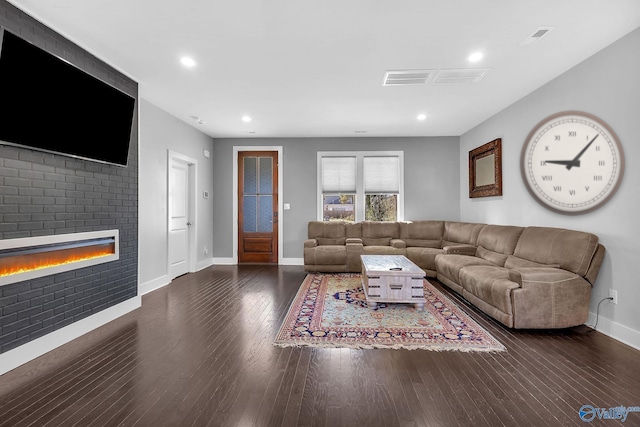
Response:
9.07
